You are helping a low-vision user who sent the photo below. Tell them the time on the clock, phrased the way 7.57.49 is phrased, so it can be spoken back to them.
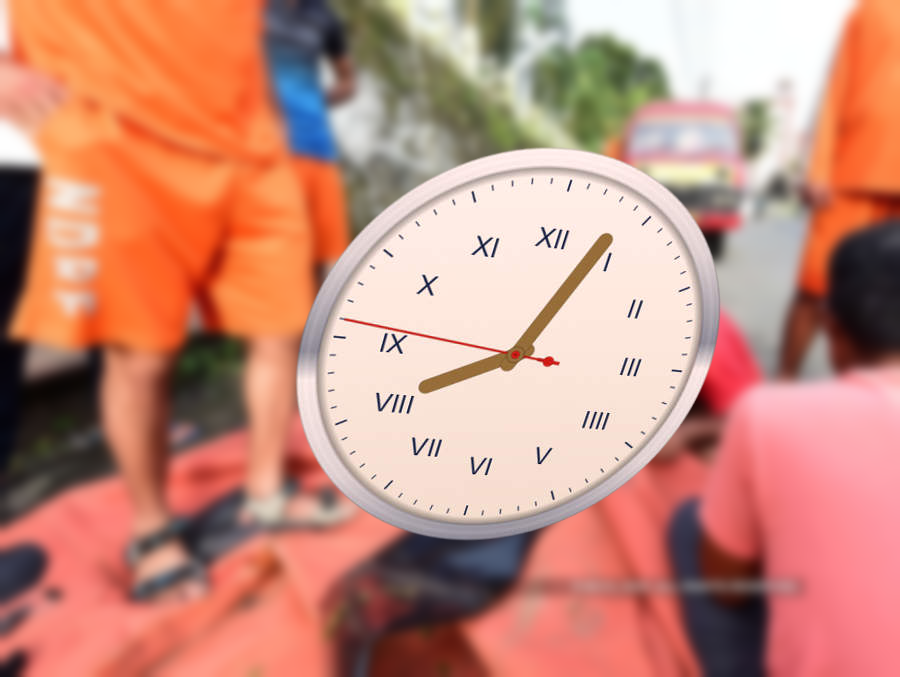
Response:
8.03.46
